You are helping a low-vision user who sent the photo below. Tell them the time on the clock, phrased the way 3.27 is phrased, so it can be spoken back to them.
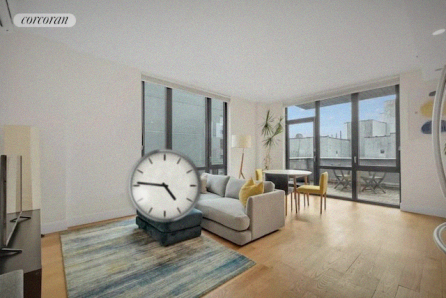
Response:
4.46
